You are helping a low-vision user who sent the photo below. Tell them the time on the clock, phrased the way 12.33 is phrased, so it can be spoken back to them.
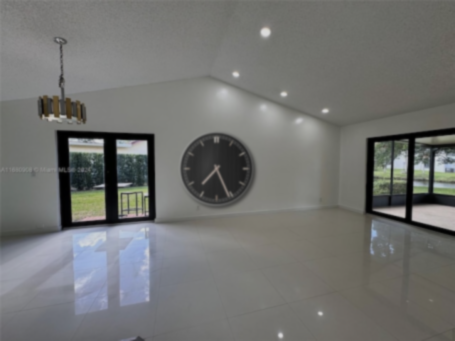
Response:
7.26
